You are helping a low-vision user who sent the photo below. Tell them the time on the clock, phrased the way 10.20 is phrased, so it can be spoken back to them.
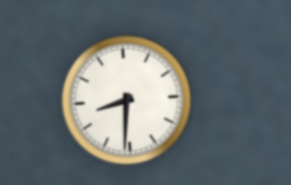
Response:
8.31
